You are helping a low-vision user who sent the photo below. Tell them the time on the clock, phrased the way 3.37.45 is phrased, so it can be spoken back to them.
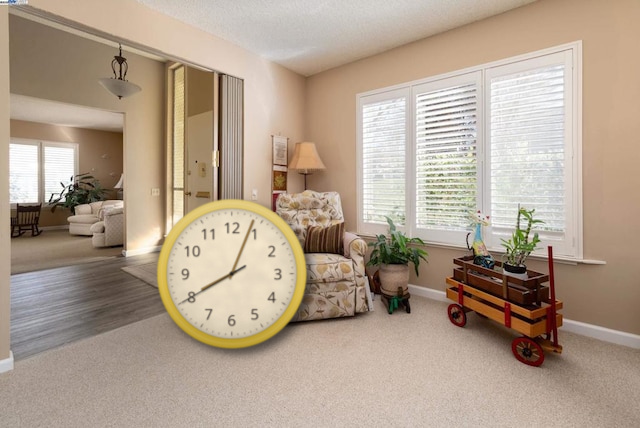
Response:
8.03.40
